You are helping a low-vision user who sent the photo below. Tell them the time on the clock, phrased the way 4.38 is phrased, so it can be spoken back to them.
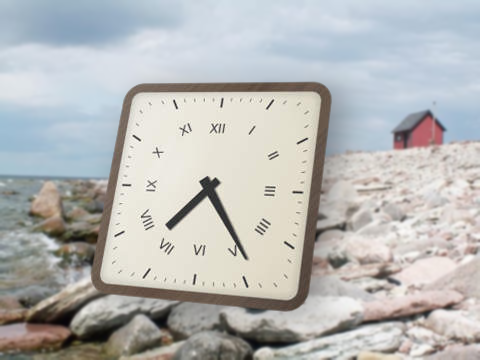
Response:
7.24
